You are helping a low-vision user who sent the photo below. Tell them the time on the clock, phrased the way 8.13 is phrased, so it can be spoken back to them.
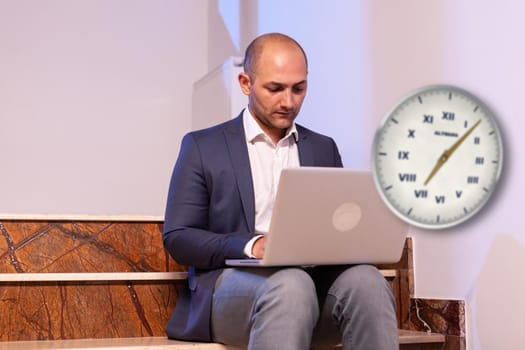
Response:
7.07
